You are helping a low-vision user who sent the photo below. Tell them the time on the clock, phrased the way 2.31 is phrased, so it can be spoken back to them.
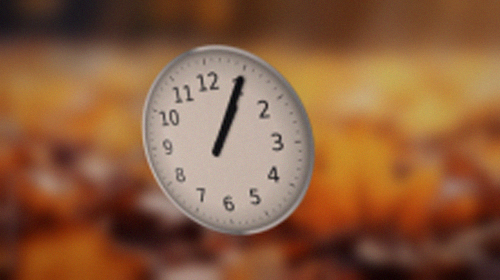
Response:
1.05
